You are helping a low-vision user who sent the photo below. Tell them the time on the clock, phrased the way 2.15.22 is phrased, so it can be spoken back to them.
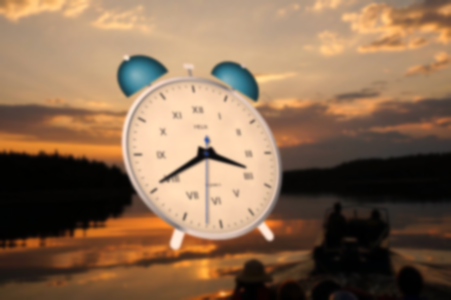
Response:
3.40.32
